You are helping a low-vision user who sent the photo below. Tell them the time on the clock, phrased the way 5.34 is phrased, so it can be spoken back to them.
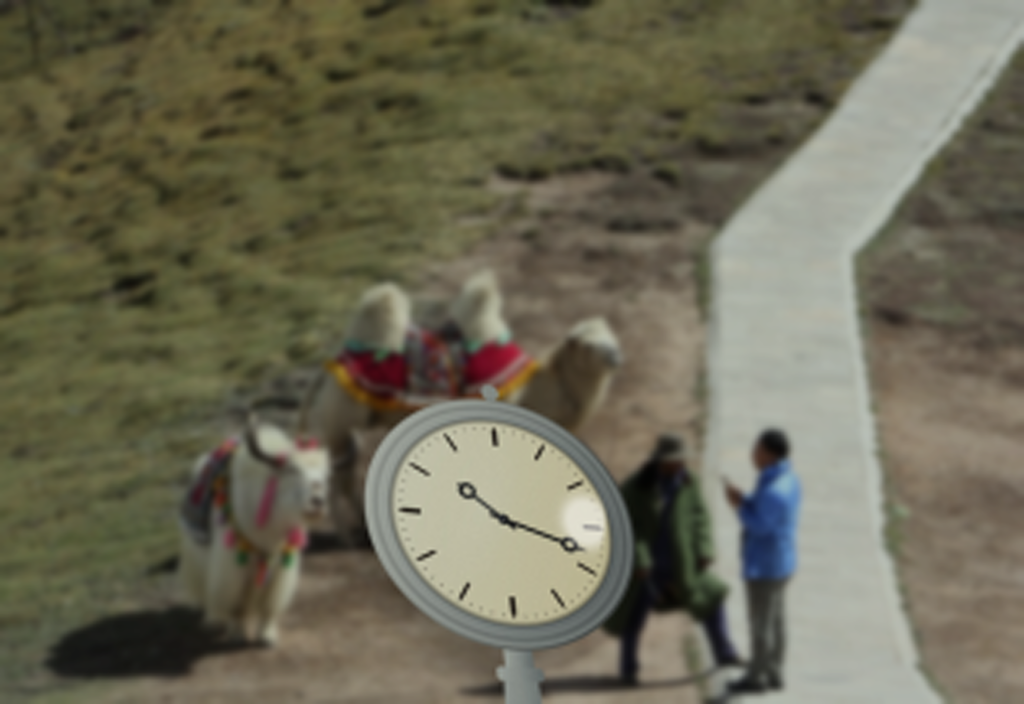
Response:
10.18
